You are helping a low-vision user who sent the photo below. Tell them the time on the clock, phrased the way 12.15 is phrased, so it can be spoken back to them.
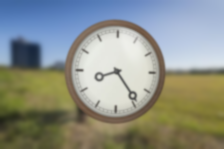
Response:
8.24
